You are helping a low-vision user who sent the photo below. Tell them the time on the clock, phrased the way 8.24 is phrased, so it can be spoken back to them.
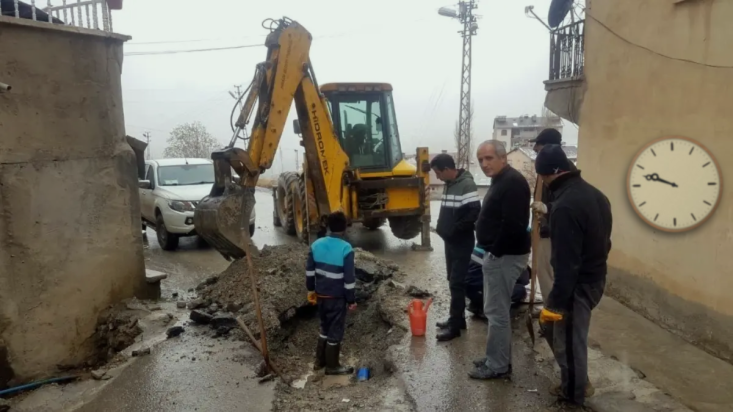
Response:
9.48
